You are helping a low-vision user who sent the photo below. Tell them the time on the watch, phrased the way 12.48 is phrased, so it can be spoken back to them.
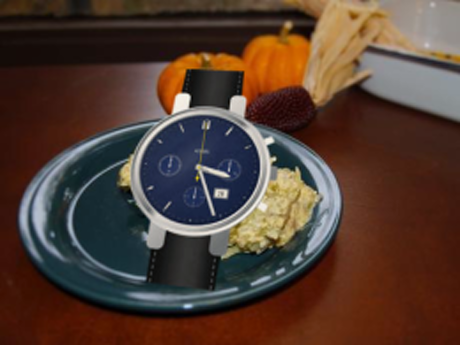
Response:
3.26
